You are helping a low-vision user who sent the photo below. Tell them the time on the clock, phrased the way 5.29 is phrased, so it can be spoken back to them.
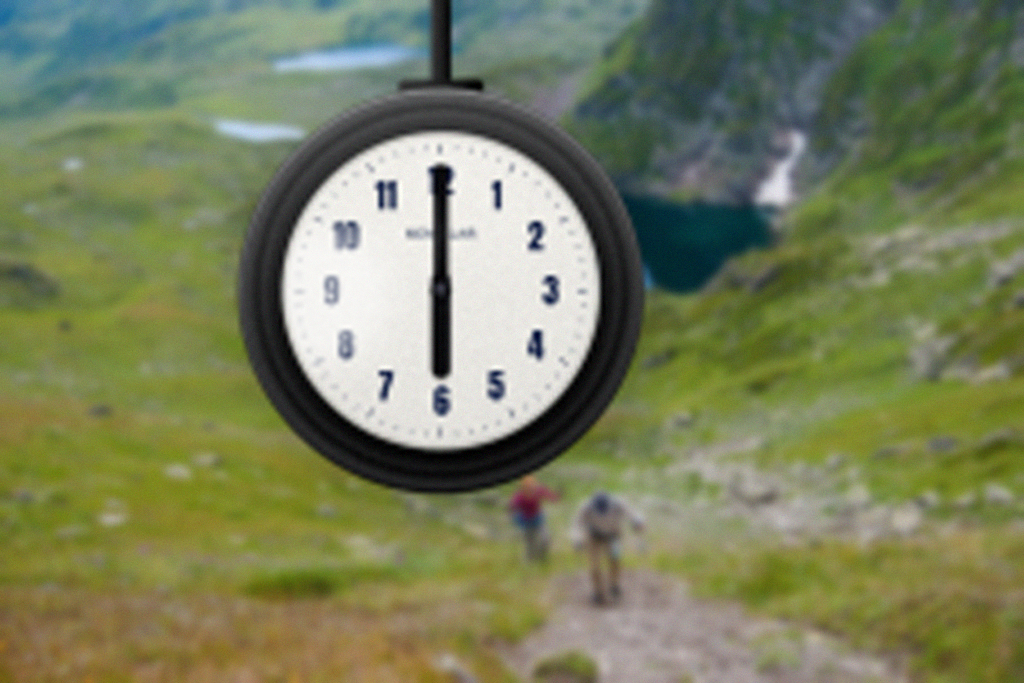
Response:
6.00
